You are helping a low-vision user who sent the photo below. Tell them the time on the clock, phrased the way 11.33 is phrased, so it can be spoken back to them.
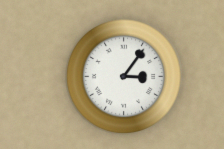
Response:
3.06
